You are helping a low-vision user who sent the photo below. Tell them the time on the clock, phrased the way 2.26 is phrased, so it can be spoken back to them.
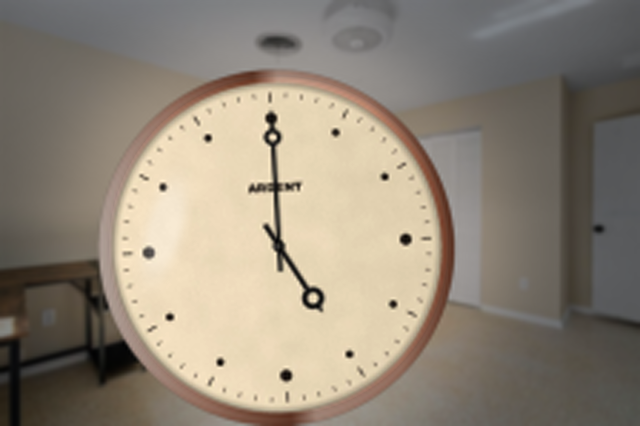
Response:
5.00
